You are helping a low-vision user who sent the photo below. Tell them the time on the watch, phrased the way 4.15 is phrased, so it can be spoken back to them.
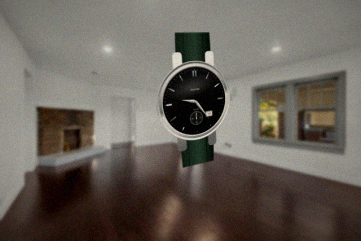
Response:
9.24
